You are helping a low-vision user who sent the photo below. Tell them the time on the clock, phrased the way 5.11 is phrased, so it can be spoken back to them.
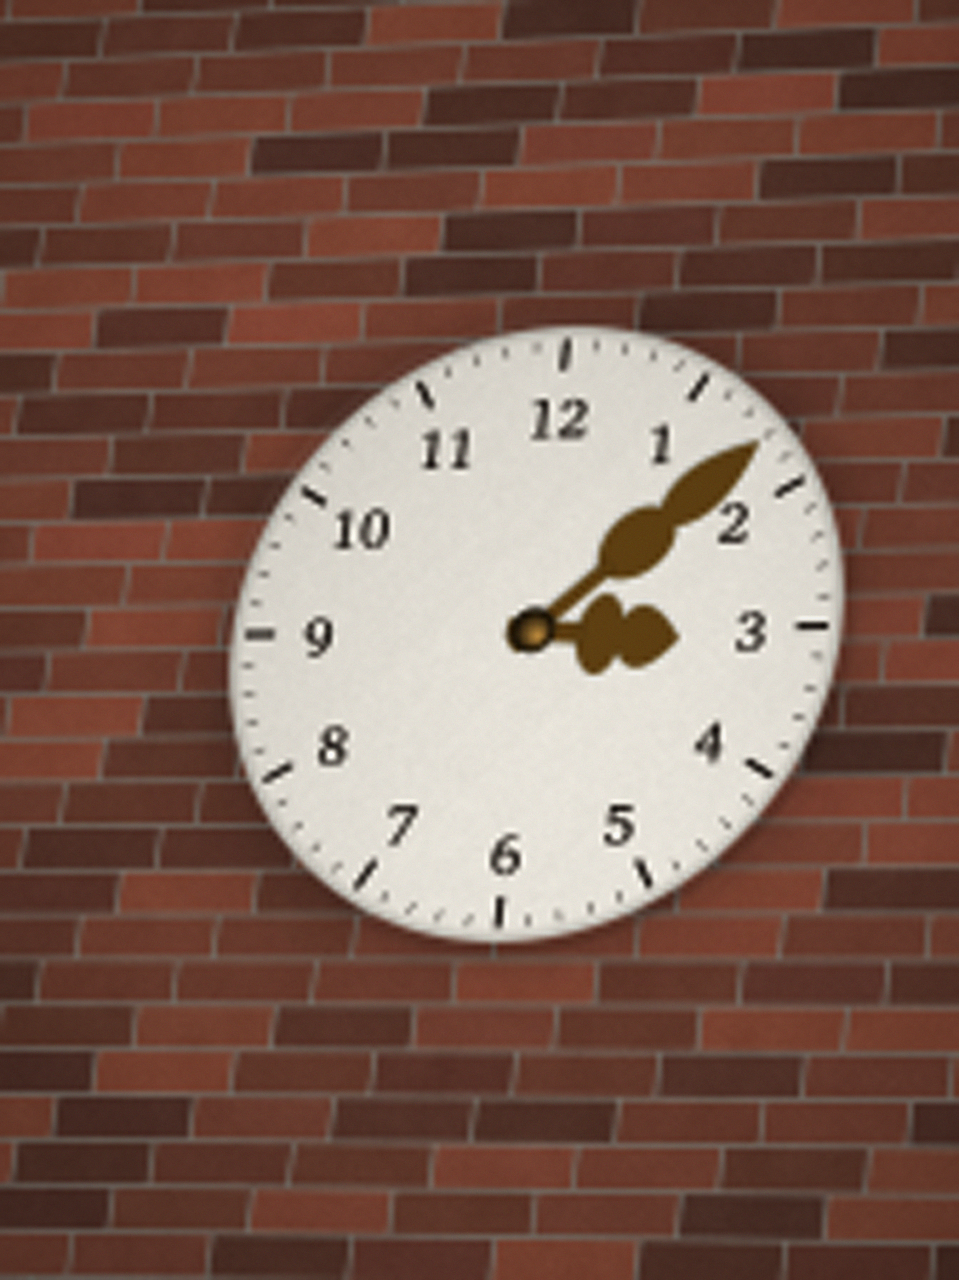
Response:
3.08
